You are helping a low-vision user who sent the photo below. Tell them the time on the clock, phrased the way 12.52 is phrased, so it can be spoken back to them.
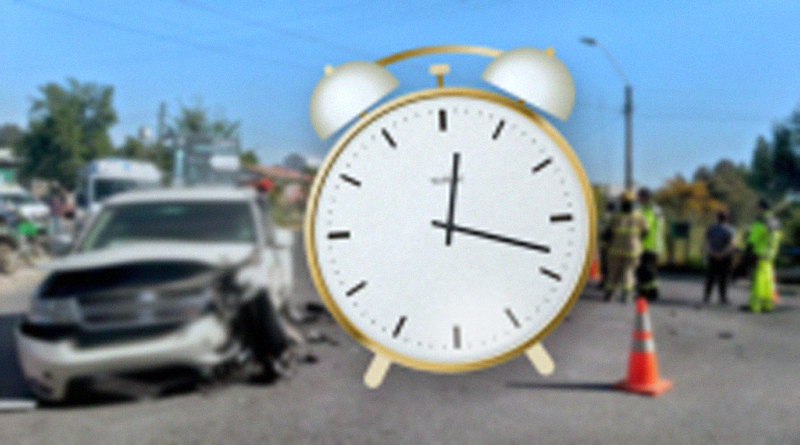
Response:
12.18
